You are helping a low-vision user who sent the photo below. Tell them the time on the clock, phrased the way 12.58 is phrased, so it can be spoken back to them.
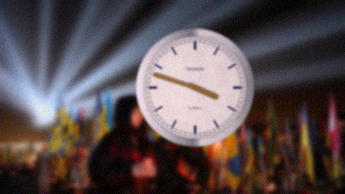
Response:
3.48
